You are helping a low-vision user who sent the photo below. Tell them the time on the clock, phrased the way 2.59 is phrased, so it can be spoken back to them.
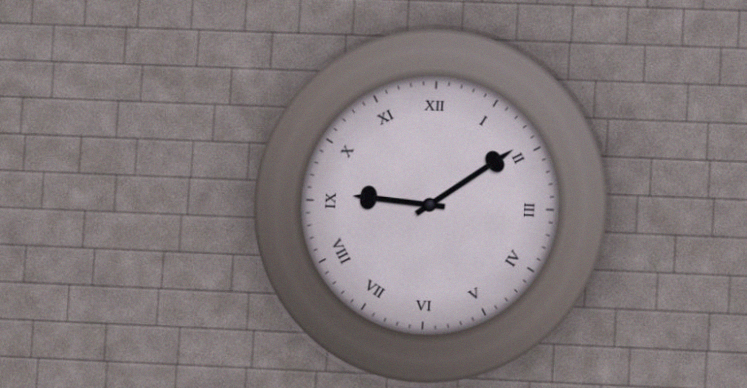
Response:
9.09
